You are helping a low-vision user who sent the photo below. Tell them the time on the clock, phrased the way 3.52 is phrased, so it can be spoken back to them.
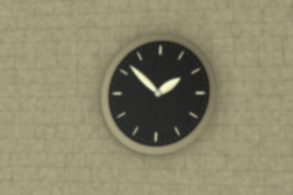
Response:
1.52
